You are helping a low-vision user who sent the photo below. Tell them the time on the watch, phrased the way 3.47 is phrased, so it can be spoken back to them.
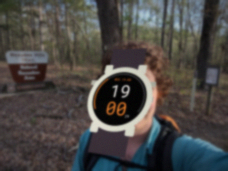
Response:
19.00
